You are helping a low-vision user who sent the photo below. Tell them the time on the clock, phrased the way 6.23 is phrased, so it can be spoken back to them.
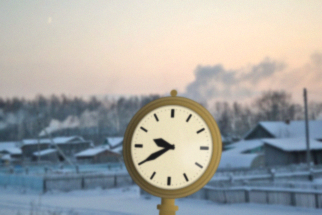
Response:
9.40
